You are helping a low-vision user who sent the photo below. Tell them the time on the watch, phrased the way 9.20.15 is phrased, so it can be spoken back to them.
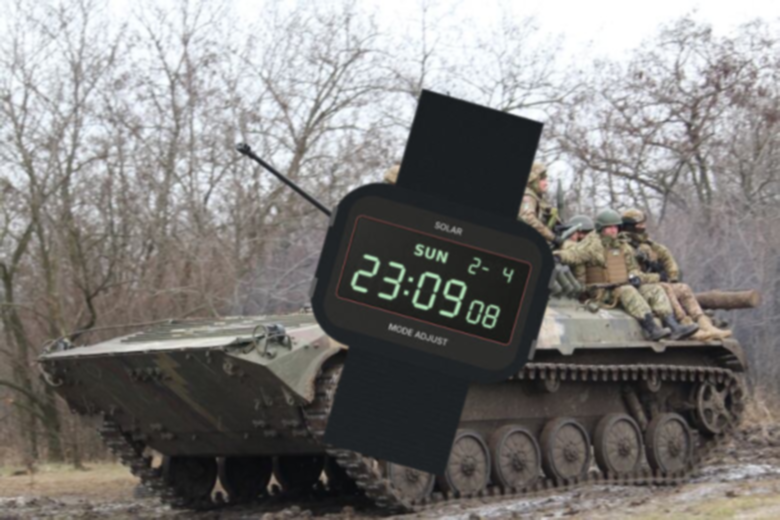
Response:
23.09.08
